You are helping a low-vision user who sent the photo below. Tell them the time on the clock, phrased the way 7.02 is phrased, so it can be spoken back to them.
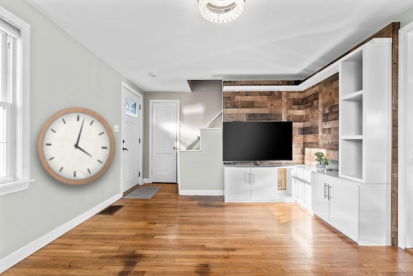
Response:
4.02
